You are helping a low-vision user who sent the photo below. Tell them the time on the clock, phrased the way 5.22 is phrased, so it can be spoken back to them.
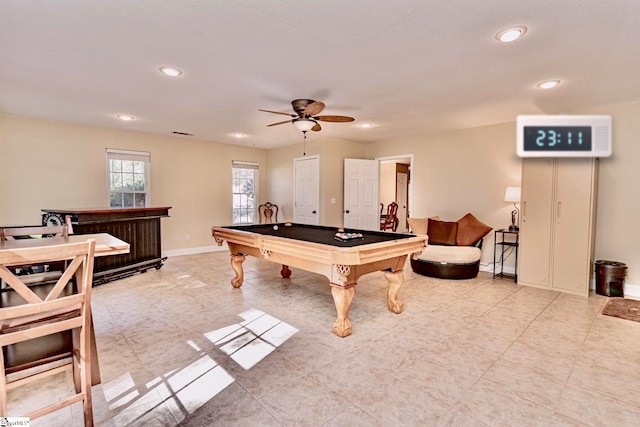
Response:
23.11
